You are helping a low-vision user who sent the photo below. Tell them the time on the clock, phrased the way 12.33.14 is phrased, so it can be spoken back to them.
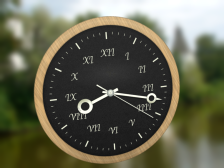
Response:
8.17.21
